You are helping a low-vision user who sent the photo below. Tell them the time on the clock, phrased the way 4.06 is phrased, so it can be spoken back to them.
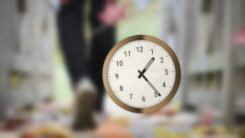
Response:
1.24
